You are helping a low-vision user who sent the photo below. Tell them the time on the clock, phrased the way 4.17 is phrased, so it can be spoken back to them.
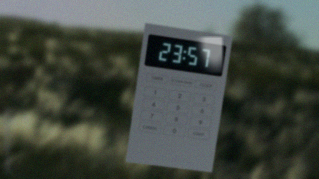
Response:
23.57
